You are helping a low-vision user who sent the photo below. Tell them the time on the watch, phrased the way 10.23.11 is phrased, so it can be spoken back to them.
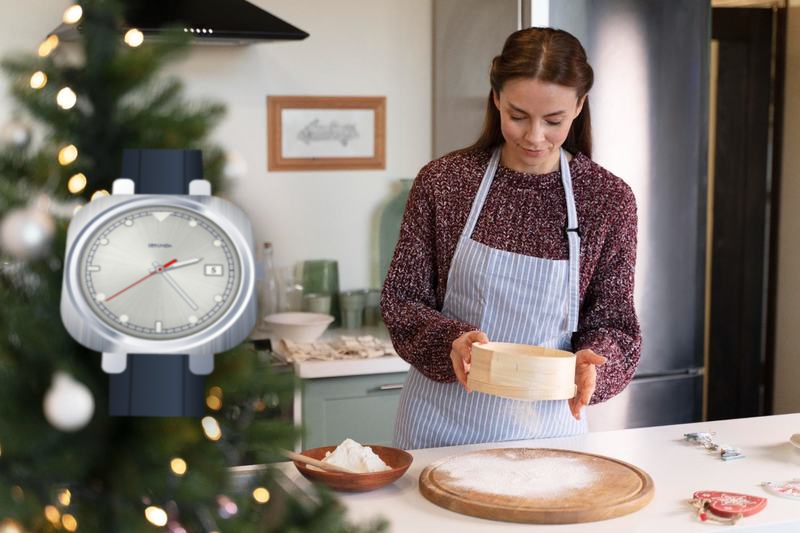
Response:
2.23.39
